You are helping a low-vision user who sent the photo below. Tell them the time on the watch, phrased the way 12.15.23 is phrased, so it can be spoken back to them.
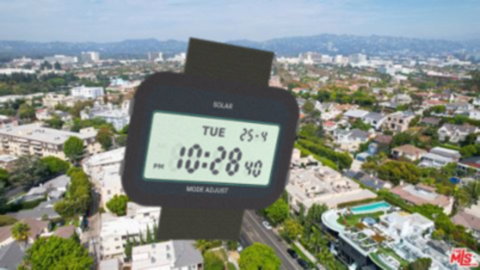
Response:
10.28.40
